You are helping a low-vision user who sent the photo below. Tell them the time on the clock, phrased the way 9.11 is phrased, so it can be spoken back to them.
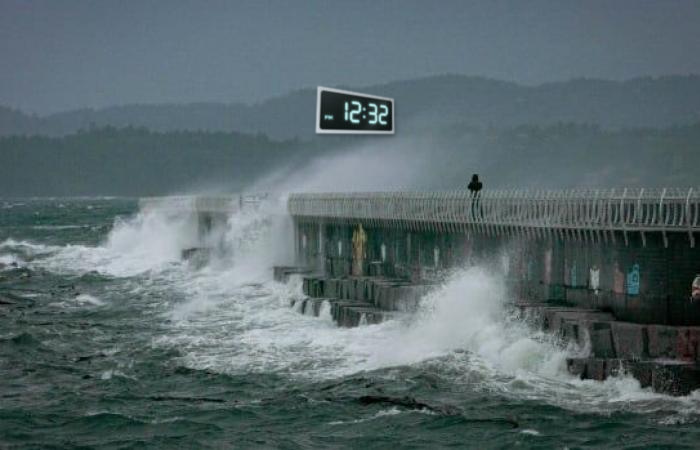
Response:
12.32
